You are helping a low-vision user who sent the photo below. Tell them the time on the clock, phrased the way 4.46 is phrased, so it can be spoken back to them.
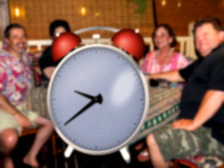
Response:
9.39
